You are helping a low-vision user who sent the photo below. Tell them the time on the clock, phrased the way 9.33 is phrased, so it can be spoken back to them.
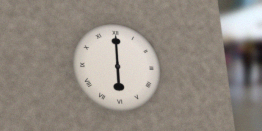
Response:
6.00
